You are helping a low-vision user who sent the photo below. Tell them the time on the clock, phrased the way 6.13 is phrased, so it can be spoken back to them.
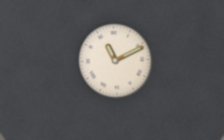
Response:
11.11
